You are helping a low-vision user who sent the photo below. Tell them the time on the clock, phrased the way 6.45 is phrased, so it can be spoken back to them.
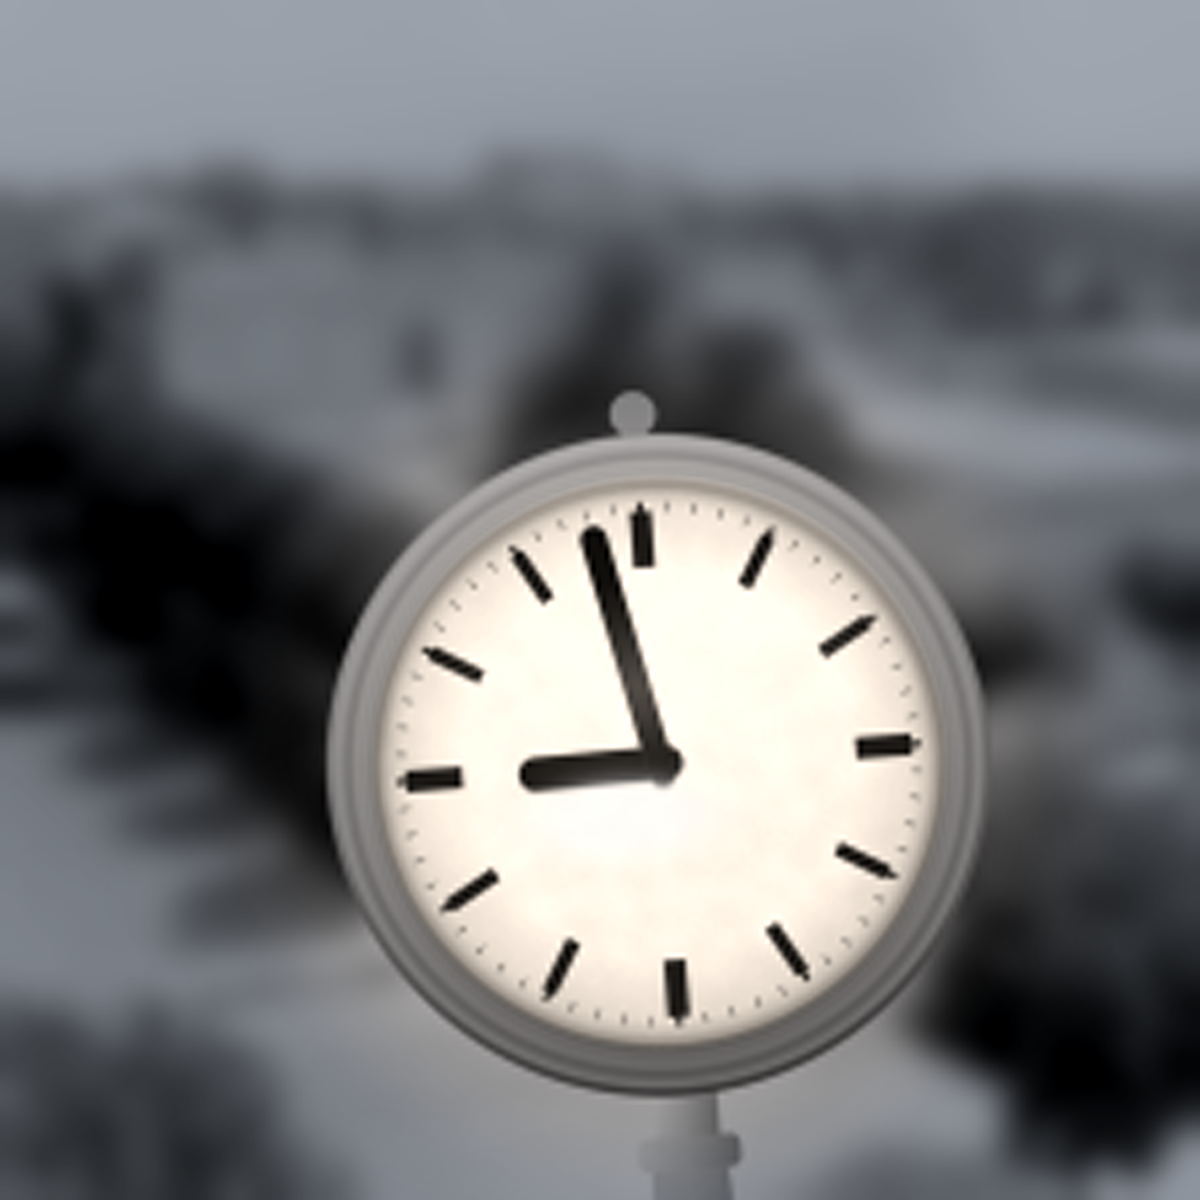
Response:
8.58
